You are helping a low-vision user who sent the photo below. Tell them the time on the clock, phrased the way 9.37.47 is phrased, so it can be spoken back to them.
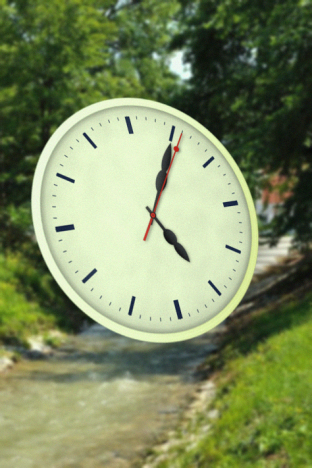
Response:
5.05.06
